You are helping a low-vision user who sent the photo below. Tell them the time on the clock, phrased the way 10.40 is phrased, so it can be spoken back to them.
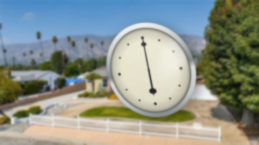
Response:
6.00
